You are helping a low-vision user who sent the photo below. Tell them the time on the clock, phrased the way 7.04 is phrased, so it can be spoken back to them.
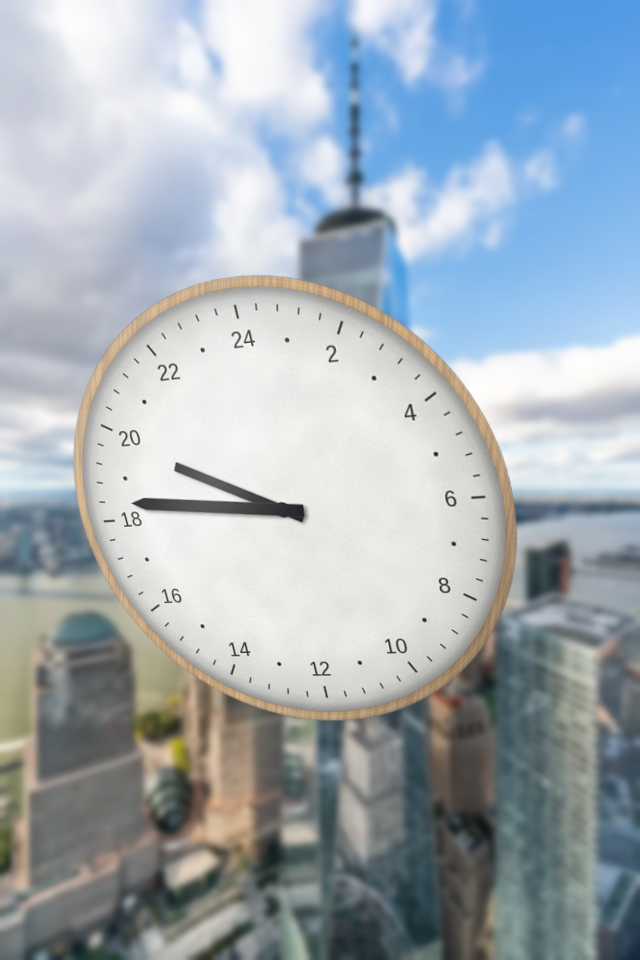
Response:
19.46
